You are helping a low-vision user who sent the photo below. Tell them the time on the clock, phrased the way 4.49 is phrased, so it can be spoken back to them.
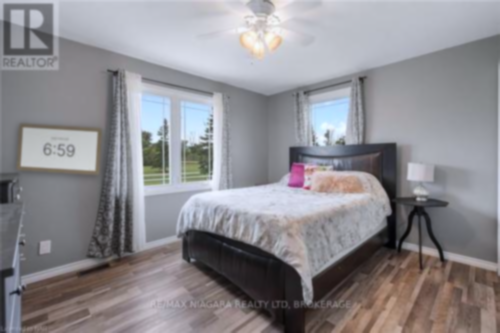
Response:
6.59
